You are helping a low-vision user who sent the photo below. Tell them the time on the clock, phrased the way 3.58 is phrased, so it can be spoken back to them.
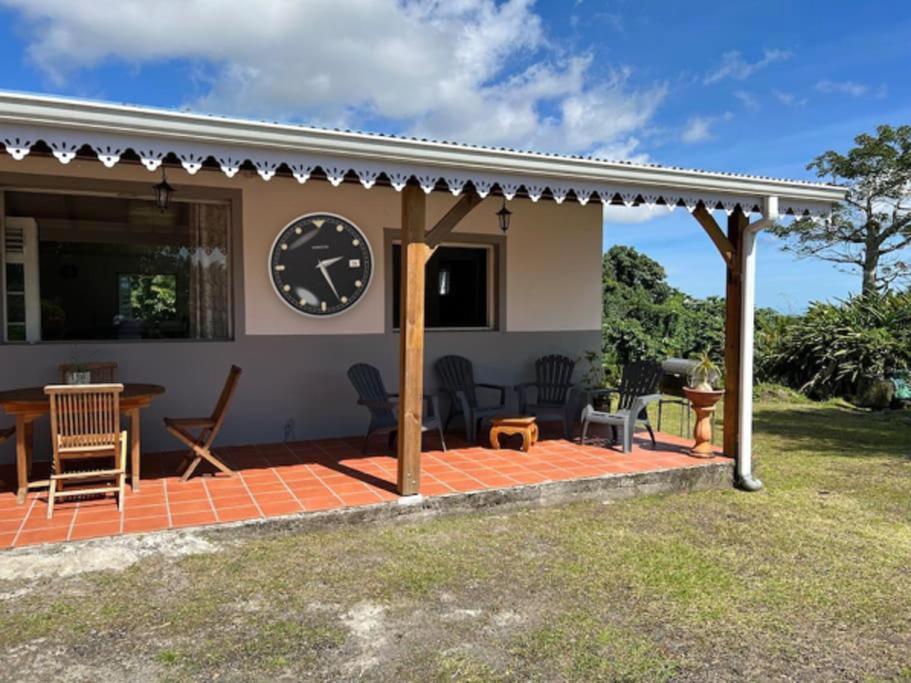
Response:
2.26
